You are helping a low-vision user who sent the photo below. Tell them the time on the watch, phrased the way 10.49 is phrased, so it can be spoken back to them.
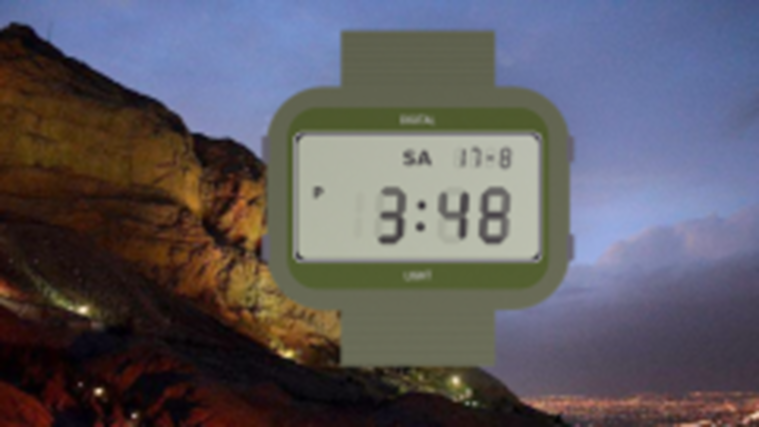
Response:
3.48
